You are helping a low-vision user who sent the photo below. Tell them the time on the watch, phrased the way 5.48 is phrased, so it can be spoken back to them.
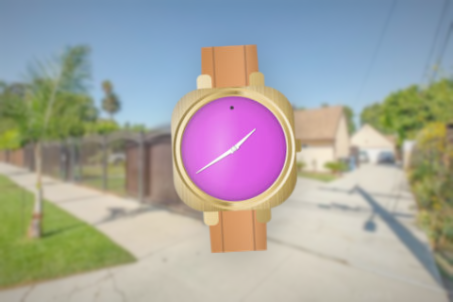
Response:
1.40
